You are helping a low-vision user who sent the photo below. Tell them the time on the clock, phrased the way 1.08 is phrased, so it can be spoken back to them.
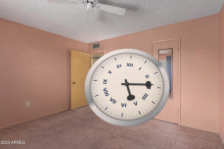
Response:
5.14
